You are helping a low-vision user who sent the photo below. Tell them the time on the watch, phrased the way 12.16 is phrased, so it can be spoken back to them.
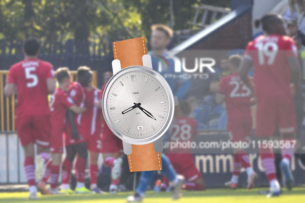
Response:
8.22
